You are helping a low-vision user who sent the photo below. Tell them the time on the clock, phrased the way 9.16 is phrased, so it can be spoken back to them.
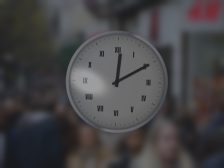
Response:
12.10
